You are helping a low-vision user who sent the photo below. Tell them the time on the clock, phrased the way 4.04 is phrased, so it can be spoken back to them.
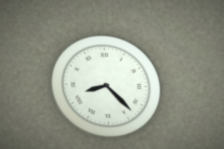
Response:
8.23
